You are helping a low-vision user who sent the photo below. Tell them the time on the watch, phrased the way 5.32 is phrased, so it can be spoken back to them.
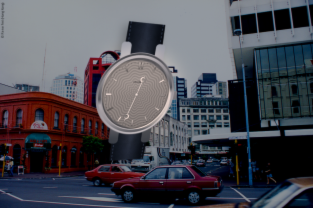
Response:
12.33
